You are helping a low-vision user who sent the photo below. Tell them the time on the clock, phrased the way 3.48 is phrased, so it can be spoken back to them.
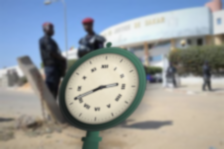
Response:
2.41
